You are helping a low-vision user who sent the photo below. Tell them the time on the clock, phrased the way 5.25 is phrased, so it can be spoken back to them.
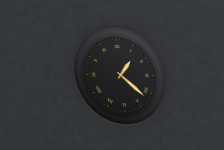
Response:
1.22
